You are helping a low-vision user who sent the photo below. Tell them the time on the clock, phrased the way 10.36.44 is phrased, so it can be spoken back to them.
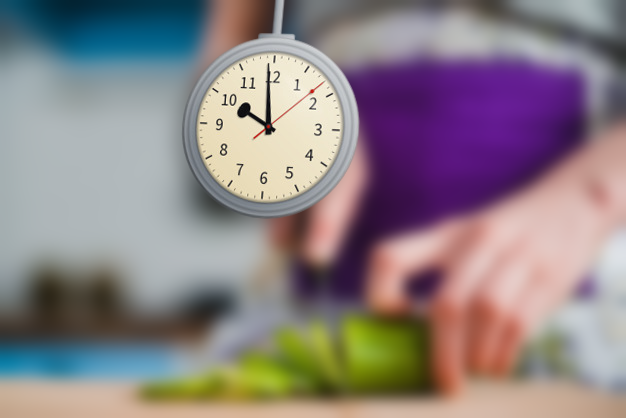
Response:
9.59.08
